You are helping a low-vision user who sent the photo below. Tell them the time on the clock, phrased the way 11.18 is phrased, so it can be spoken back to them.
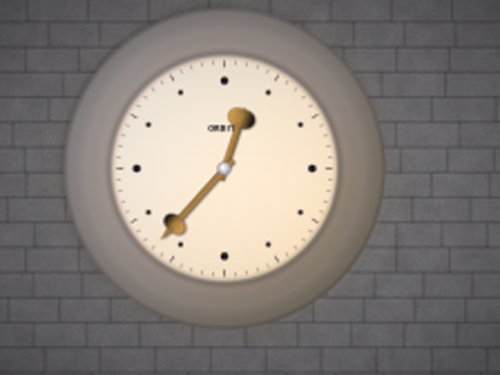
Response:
12.37
